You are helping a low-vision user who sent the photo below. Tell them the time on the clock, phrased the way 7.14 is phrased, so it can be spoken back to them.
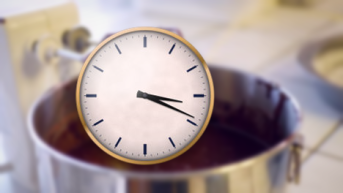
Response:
3.19
